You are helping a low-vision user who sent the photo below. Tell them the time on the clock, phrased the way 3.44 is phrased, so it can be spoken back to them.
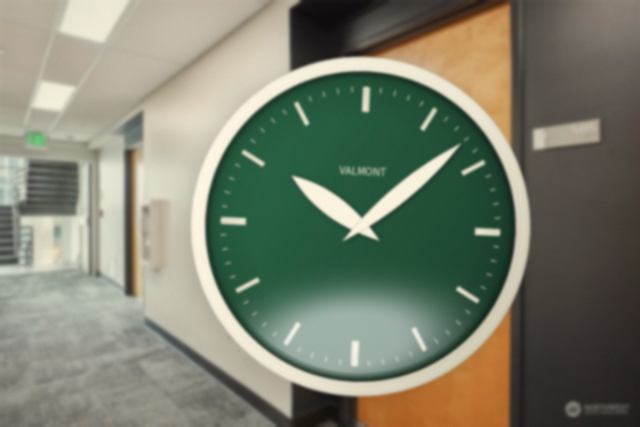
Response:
10.08
